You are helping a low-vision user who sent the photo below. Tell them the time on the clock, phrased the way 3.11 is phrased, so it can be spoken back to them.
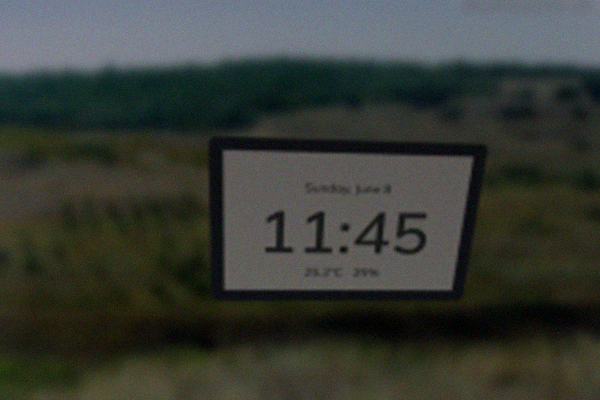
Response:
11.45
